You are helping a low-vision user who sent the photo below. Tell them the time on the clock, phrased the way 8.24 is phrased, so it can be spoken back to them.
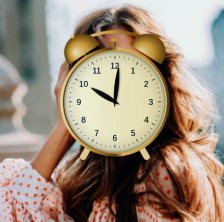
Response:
10.01
